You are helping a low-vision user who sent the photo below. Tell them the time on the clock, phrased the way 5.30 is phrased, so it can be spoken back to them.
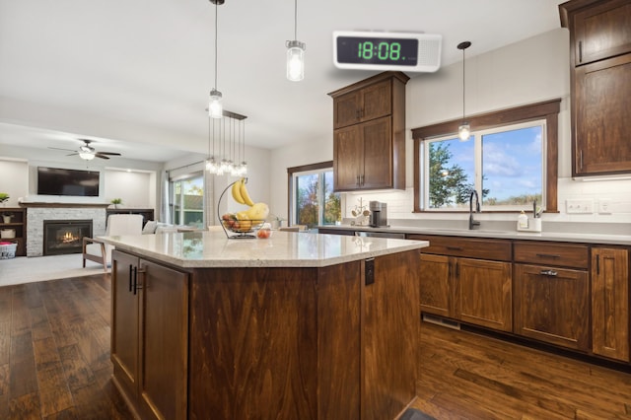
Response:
18.08
